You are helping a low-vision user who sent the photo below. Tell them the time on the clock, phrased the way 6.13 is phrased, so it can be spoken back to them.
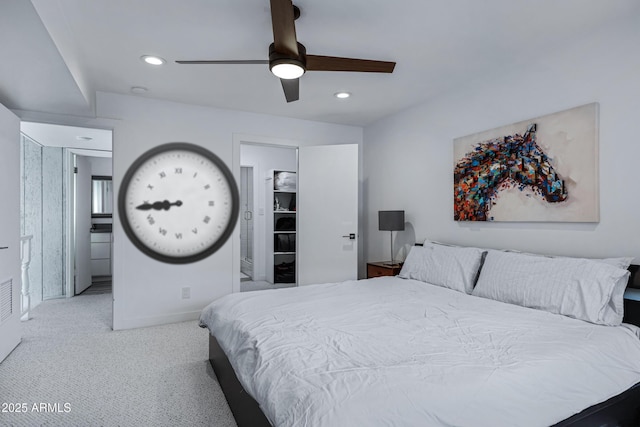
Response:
8.44
